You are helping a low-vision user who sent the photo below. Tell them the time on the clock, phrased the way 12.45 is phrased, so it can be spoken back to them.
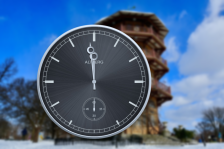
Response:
11.59
